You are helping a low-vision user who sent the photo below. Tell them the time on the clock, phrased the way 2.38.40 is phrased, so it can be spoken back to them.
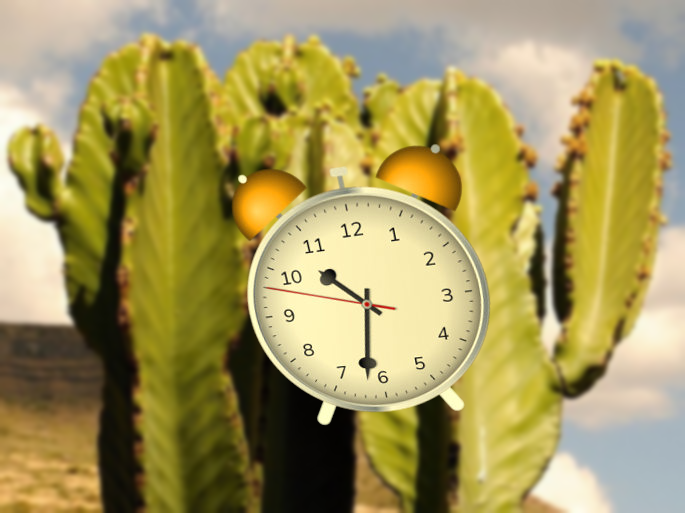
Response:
10.31.48
